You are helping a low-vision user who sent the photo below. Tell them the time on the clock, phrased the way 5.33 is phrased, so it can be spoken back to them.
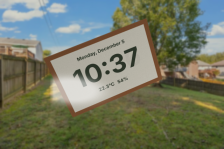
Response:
10.37
